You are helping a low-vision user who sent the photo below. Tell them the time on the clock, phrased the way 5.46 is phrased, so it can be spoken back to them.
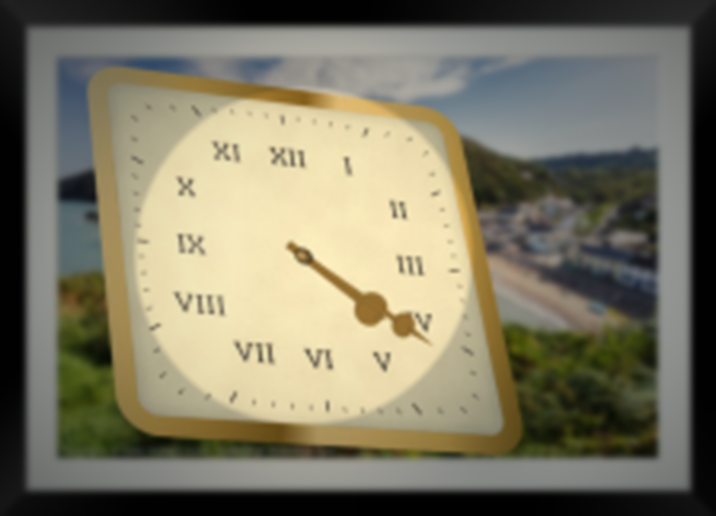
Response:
4.21
